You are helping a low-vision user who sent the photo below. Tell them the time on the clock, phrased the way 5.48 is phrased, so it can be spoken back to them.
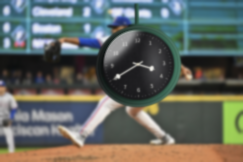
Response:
3.40
